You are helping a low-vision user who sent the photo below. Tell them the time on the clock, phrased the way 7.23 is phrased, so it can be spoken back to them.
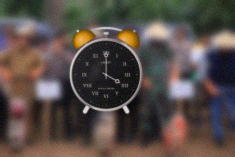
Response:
4.00
